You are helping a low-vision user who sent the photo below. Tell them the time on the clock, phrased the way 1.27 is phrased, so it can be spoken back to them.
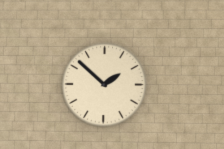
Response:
1.52
